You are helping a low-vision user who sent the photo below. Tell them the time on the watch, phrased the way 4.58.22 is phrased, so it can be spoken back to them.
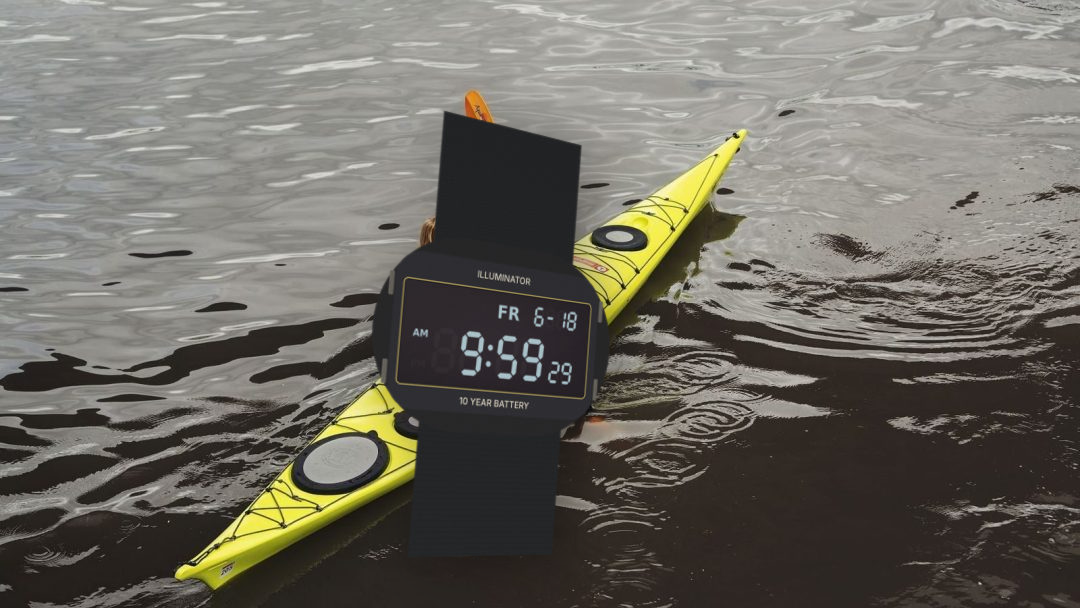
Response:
9.59.29
